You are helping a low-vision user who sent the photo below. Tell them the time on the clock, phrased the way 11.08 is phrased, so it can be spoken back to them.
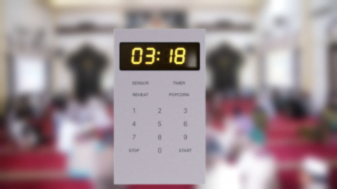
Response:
3.18
